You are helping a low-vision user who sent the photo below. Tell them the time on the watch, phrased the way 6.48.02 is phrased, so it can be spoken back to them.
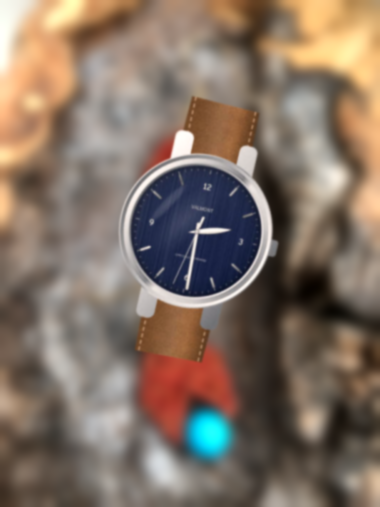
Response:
2.29.32
